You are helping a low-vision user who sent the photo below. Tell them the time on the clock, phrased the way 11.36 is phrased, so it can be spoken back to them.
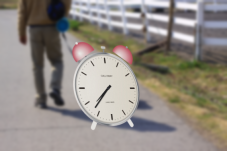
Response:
7.37
